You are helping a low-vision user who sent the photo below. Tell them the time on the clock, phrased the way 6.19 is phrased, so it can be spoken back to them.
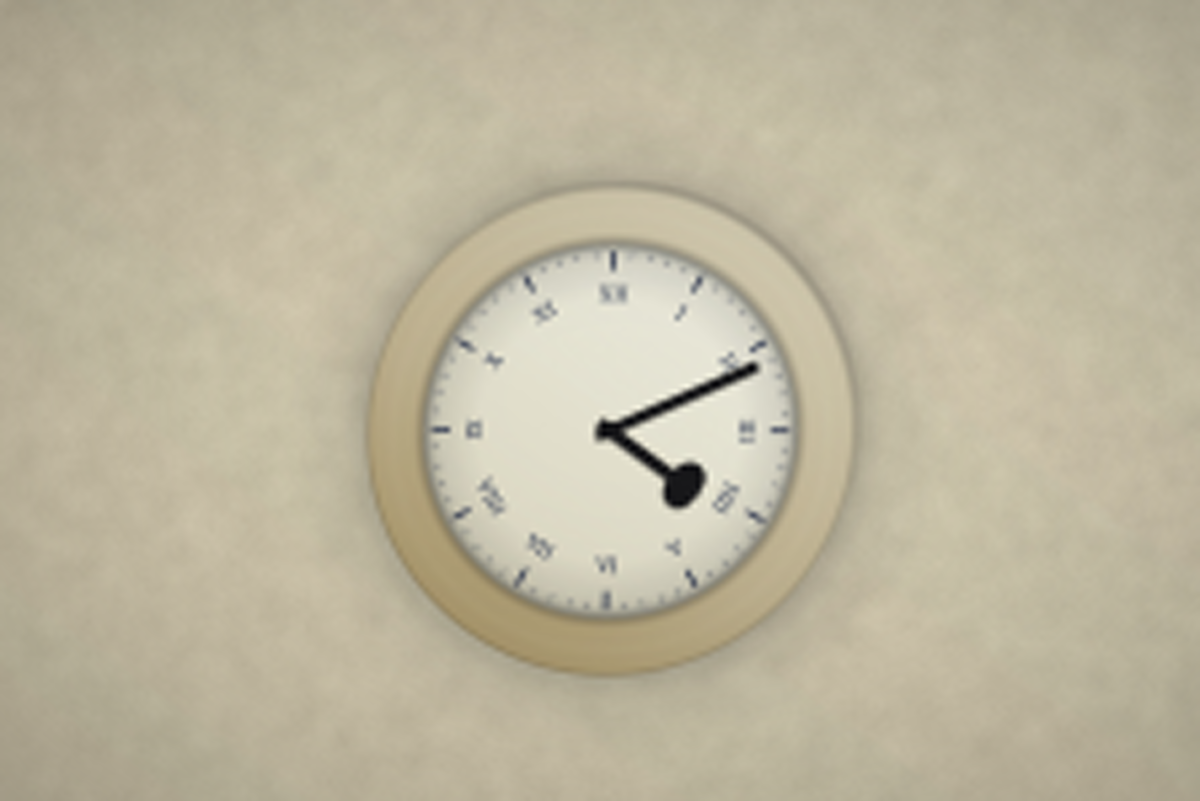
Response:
4.11
